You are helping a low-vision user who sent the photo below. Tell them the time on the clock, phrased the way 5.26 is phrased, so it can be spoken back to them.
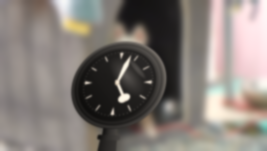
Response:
5.03
